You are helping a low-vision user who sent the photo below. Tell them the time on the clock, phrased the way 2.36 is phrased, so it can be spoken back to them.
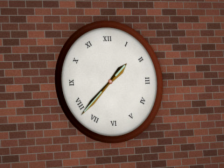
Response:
1.38
